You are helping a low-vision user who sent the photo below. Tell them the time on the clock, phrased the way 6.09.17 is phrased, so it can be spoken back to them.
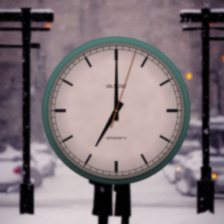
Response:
7.00.03
